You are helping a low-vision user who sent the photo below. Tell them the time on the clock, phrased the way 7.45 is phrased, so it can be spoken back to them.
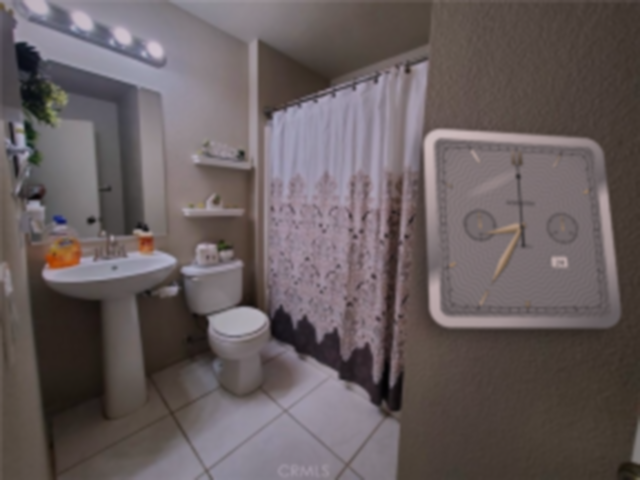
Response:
8.35
